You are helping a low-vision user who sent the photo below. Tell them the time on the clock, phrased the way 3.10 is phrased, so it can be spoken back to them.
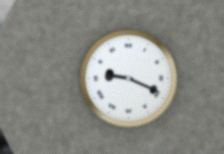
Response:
9.19
